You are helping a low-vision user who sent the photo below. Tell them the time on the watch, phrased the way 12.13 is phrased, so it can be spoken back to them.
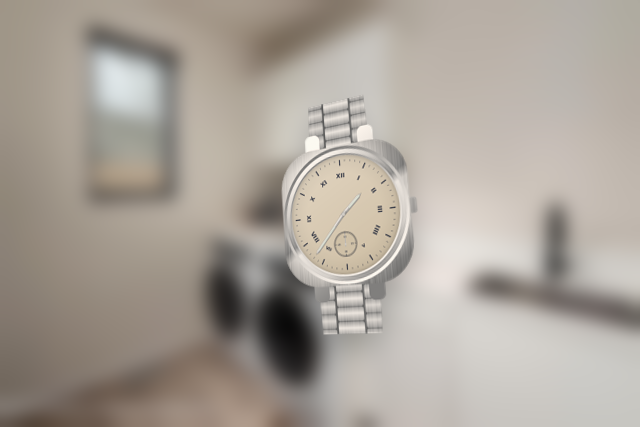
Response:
1.37
